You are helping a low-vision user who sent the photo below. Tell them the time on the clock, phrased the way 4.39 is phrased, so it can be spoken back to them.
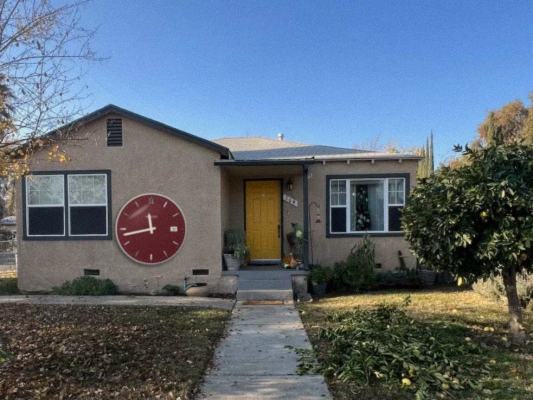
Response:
11.43
